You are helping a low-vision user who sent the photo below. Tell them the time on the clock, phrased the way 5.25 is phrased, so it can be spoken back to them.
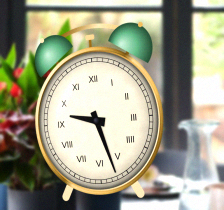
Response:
9.27
